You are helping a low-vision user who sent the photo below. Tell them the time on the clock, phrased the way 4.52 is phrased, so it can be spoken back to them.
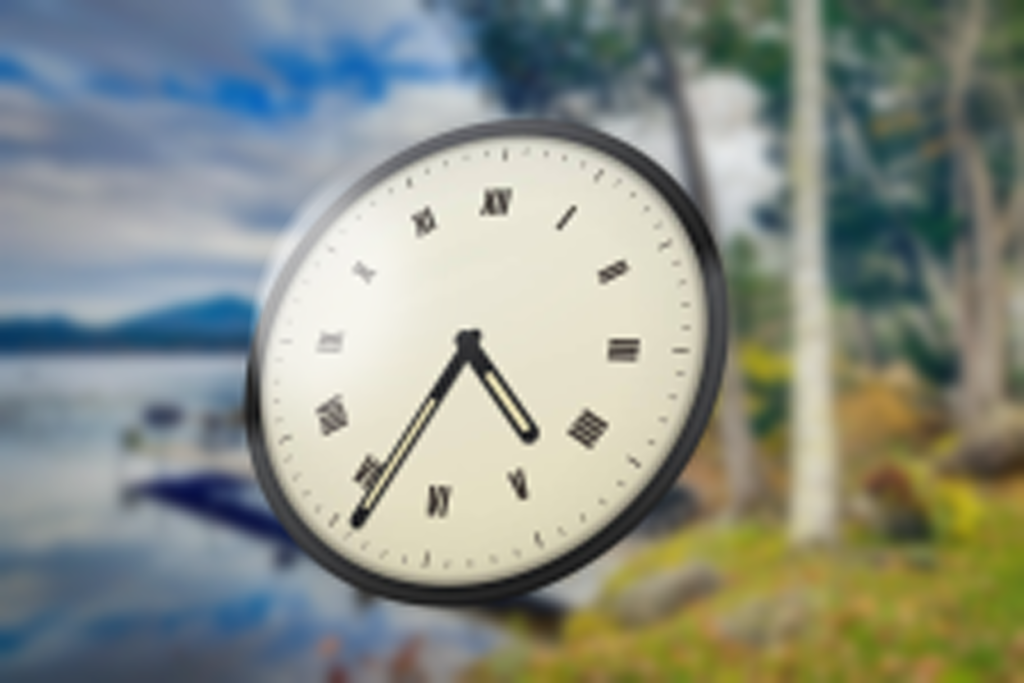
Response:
4.34
